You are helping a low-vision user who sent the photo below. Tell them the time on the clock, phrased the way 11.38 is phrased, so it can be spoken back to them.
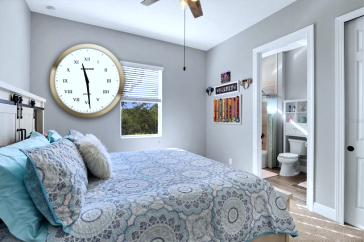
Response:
11.29
